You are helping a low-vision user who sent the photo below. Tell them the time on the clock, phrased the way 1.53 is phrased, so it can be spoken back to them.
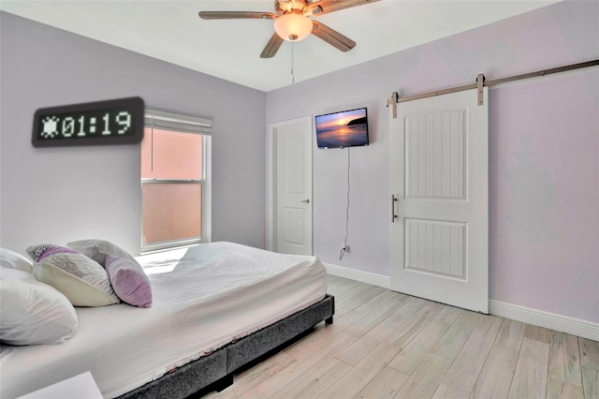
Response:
1.19
